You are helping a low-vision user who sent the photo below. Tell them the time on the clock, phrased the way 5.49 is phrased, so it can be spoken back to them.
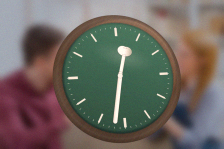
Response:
12.32
